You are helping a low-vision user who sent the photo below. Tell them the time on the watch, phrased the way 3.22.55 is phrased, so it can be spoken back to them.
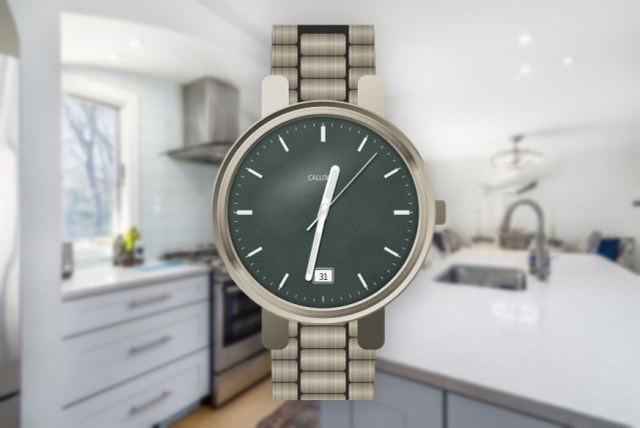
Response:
12.32.07
